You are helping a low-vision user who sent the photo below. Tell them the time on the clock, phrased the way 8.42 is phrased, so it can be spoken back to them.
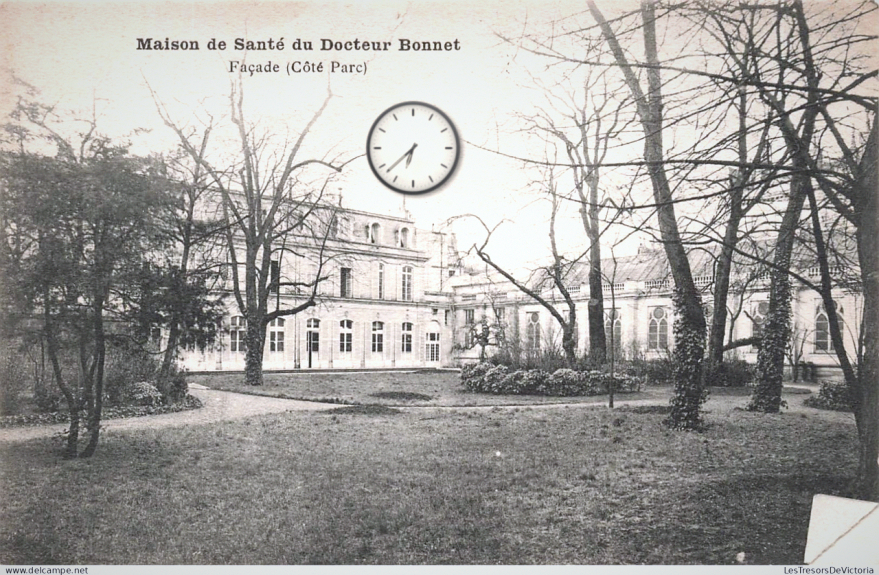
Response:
6.38
